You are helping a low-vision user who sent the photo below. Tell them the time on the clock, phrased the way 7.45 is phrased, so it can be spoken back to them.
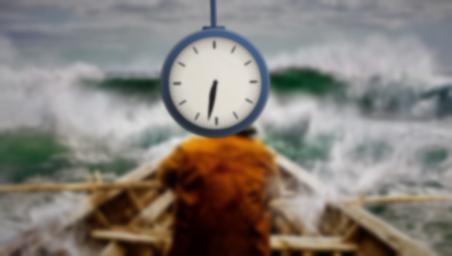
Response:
6.32
